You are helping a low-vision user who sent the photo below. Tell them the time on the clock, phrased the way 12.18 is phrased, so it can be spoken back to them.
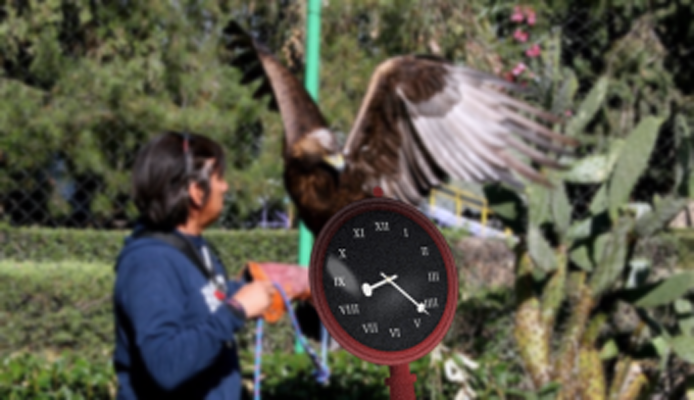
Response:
8.22
